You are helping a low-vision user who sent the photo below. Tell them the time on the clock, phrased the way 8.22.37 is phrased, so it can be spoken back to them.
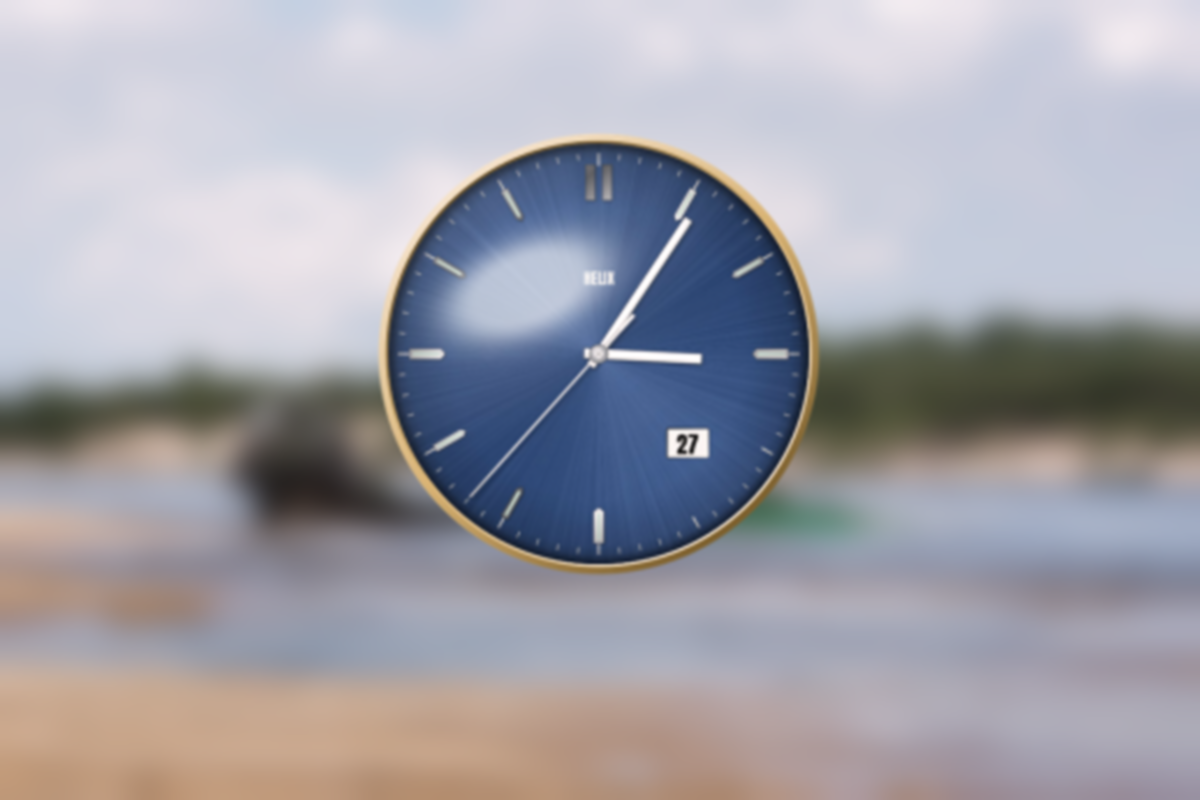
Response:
3.05.37
